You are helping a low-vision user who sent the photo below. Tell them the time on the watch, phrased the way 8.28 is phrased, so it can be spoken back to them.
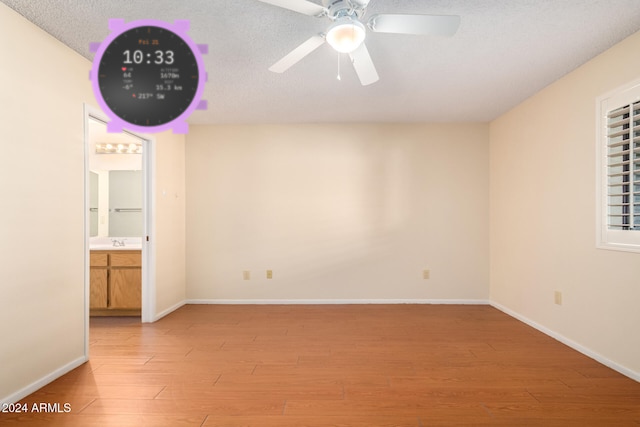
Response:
10.33
